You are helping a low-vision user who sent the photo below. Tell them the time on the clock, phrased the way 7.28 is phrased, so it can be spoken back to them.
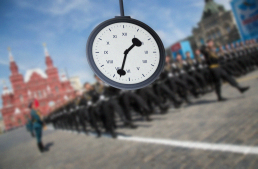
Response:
1.33
